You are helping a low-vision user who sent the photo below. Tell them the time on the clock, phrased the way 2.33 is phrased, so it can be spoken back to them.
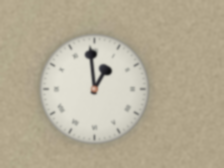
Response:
12.59
